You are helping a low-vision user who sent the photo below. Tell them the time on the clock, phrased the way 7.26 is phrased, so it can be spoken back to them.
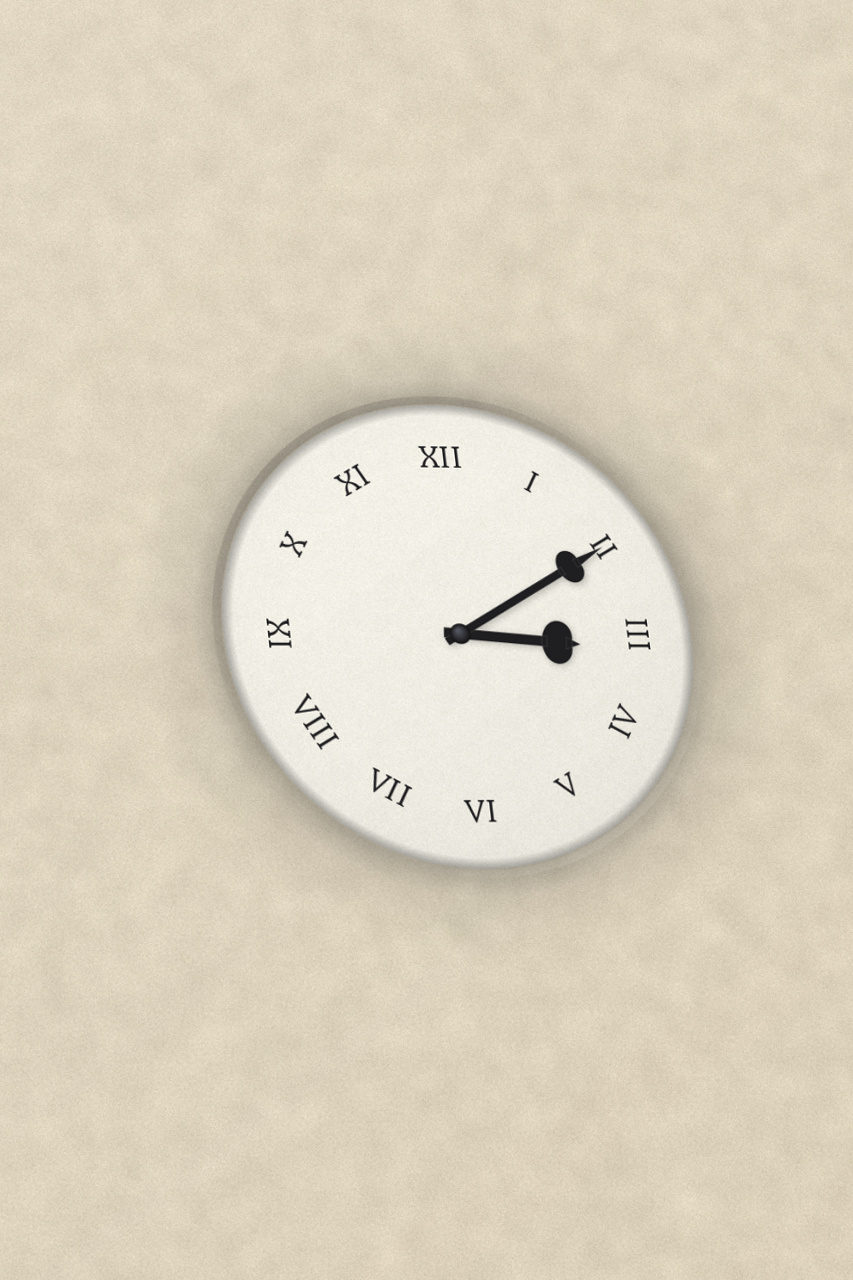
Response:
3.10
